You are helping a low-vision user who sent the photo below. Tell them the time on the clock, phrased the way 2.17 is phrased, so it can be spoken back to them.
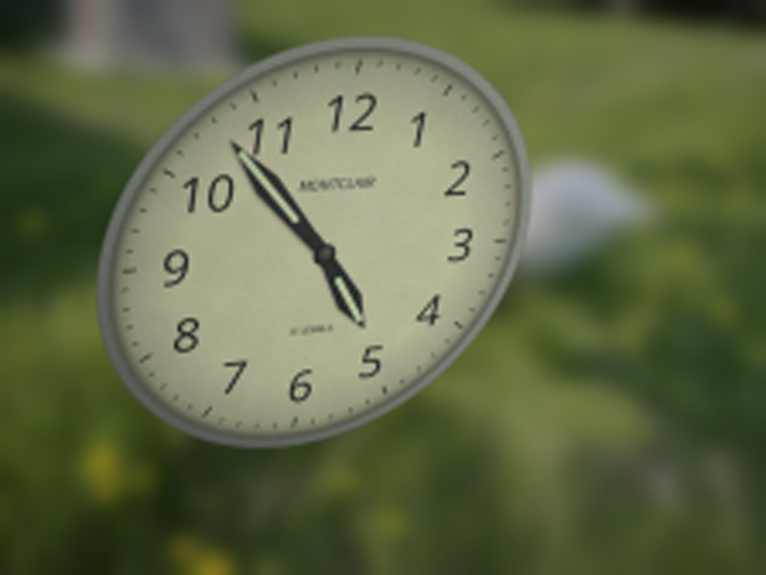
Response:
4.53
